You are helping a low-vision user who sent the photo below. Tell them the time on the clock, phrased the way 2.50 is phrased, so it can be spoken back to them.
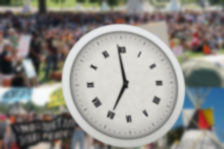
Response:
6.59
